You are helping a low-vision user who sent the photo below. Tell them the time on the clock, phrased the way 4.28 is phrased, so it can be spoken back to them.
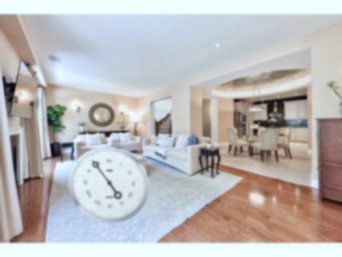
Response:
4.54
